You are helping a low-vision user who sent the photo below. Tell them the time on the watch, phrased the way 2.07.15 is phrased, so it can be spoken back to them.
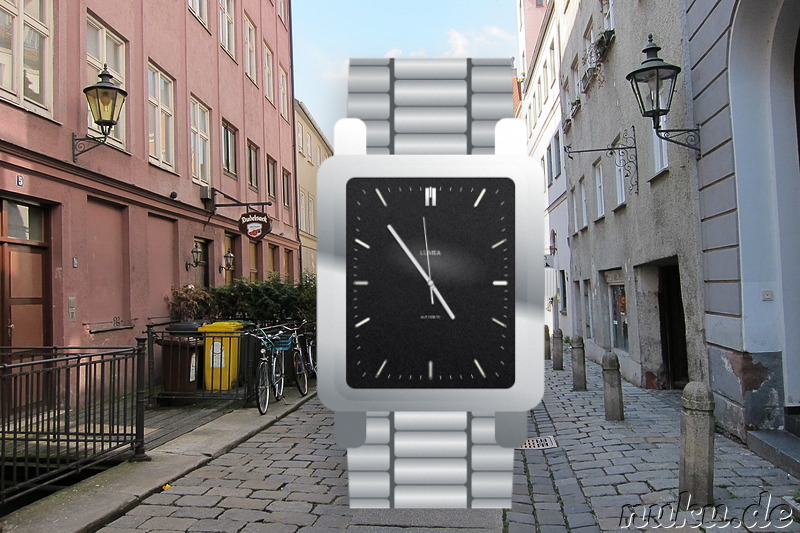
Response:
4.53.59
